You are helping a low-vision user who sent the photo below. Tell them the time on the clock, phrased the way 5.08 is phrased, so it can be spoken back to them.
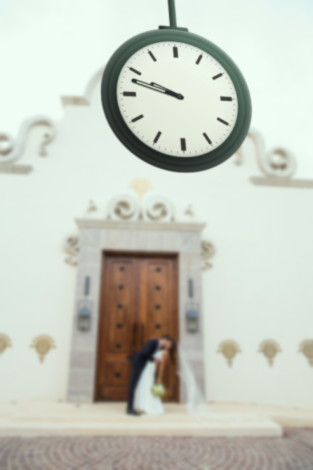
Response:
9.48
